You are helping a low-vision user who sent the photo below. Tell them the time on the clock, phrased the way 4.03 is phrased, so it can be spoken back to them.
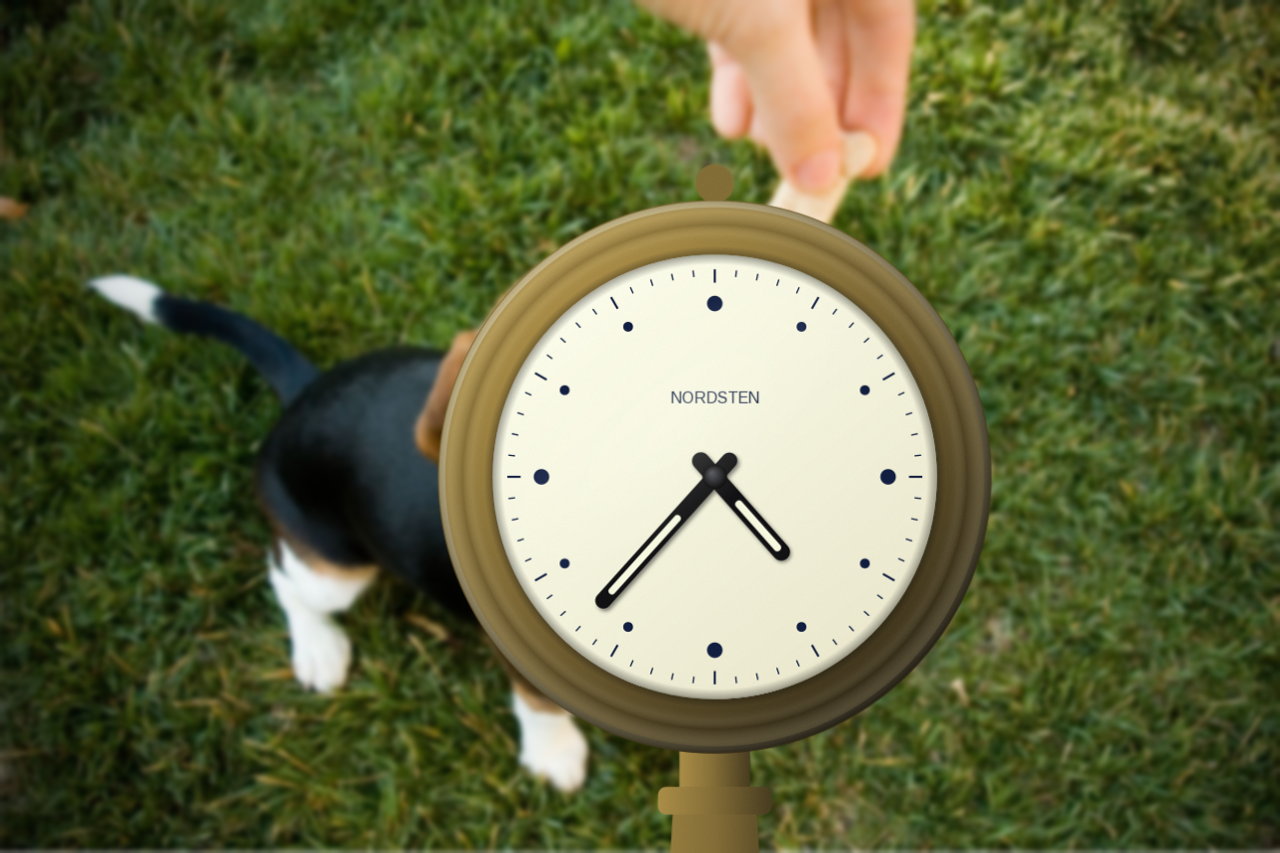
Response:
4.37
